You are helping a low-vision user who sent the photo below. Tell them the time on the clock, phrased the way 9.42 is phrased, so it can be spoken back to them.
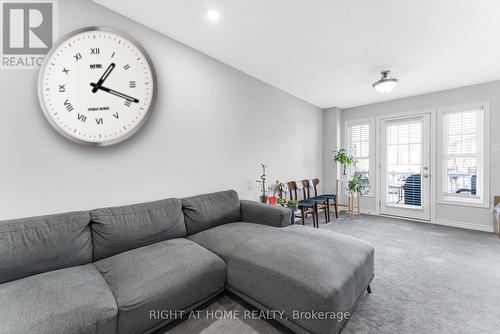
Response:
1.19
